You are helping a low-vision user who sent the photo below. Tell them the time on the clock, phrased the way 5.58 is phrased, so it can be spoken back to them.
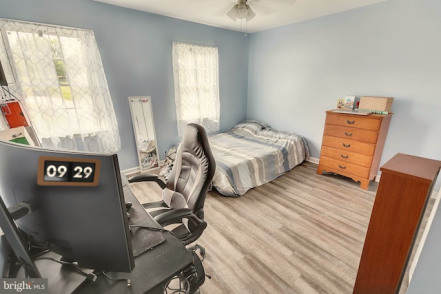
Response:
9.29
